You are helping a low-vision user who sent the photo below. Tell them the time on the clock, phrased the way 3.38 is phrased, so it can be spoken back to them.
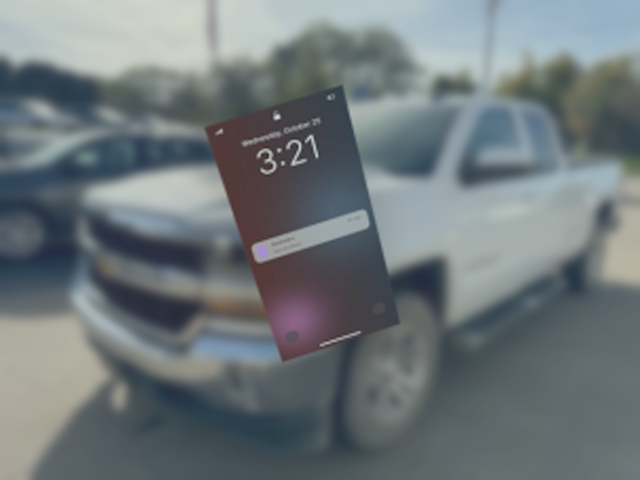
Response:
3.21
